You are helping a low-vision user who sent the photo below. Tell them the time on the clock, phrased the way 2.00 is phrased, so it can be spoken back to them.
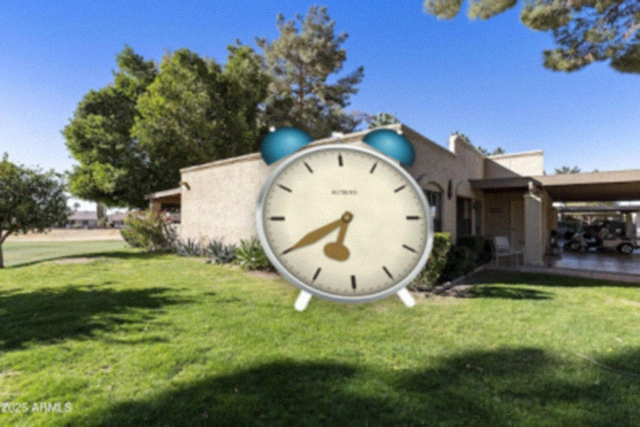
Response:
6.40
